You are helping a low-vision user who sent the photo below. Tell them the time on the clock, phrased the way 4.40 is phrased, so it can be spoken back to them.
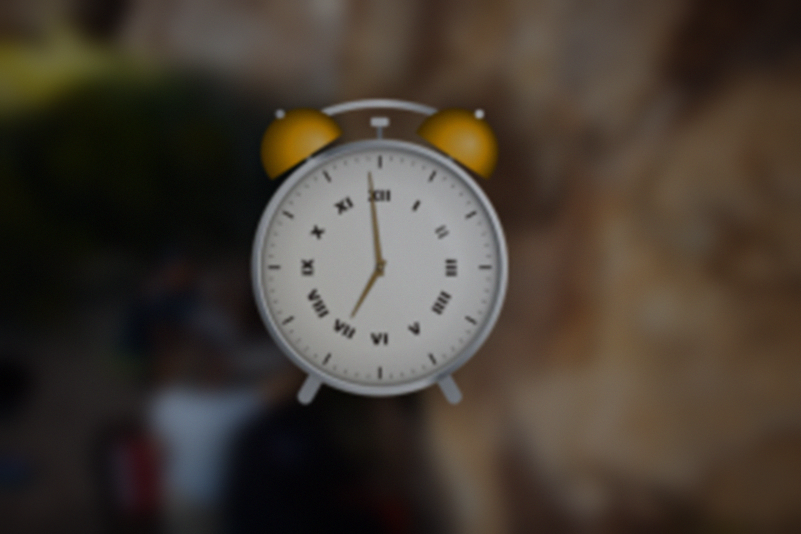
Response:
6.59
